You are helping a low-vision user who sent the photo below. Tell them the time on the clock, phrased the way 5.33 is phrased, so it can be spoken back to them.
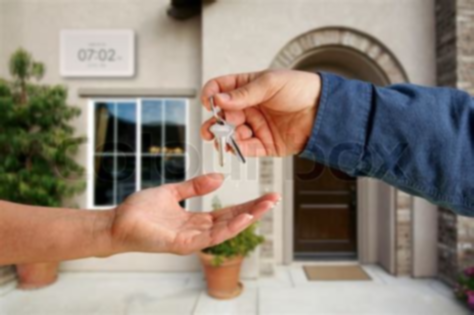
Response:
7.02
